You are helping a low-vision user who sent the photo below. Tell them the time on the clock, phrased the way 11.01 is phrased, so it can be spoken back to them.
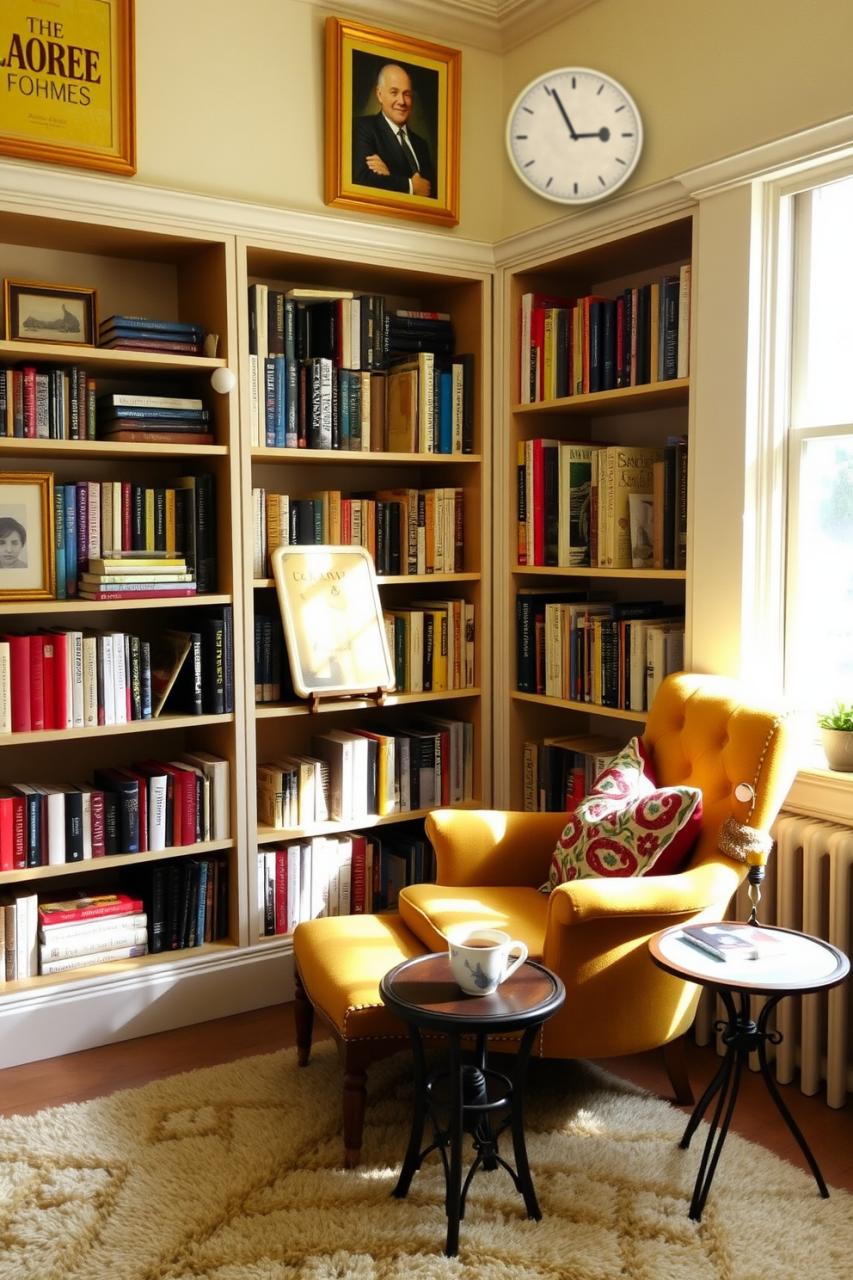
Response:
2.56
